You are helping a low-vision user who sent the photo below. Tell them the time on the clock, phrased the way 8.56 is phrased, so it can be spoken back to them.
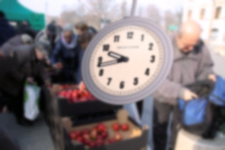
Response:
9.43
